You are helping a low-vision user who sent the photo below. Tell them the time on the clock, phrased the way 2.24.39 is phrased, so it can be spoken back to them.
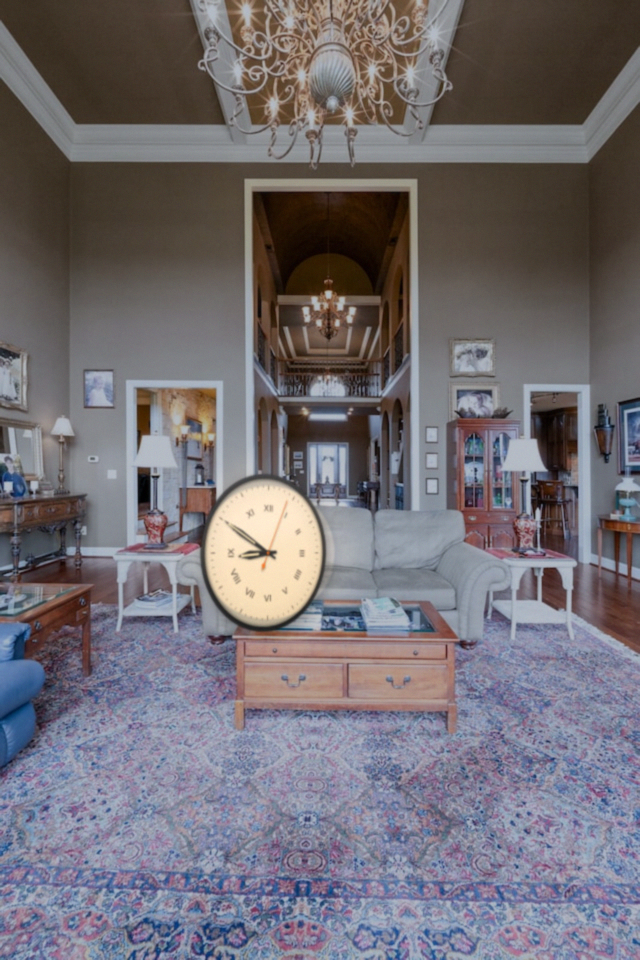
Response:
8.50.04
